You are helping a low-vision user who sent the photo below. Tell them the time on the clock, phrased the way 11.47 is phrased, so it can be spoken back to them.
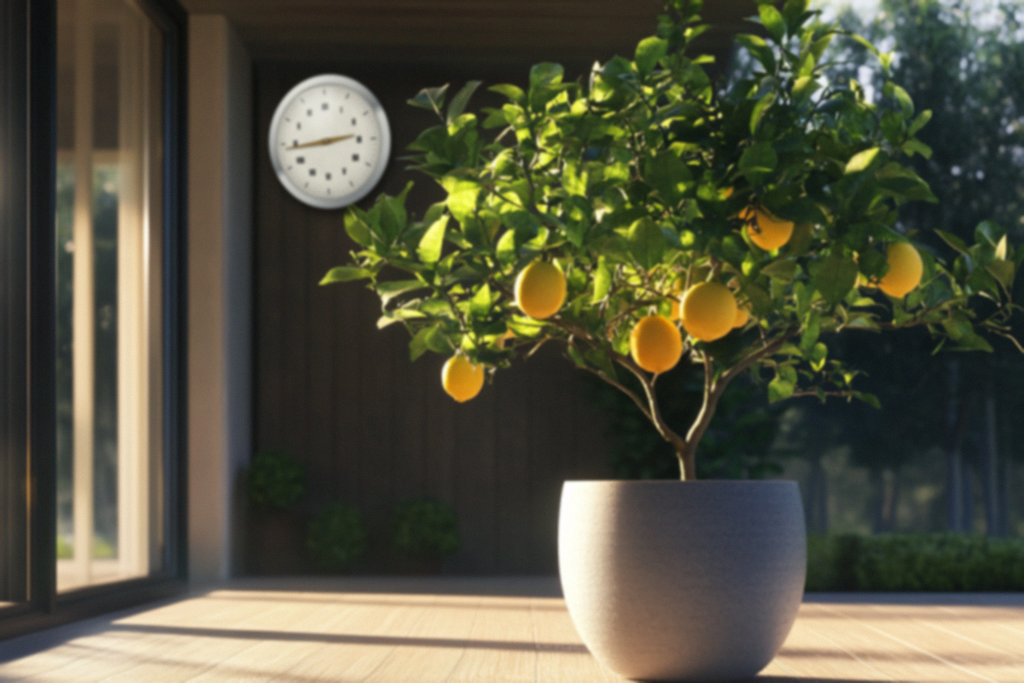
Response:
2.44
